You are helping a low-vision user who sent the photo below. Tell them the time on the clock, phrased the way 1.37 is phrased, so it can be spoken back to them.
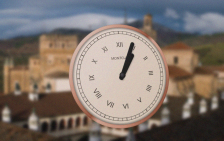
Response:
1.04
